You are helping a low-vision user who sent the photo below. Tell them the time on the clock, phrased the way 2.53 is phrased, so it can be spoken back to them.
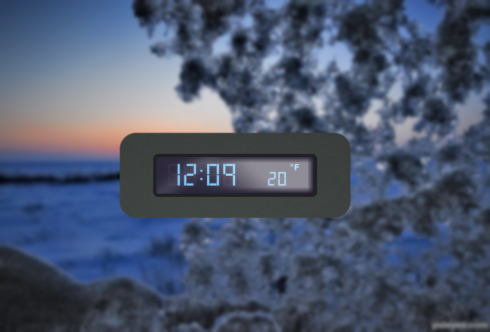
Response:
12.09
